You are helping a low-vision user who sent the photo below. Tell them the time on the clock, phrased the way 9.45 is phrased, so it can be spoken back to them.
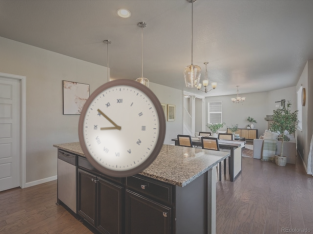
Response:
8.51
